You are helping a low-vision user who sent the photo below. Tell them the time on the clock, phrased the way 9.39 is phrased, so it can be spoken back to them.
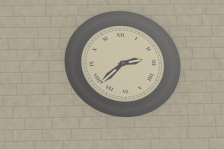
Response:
2.38
